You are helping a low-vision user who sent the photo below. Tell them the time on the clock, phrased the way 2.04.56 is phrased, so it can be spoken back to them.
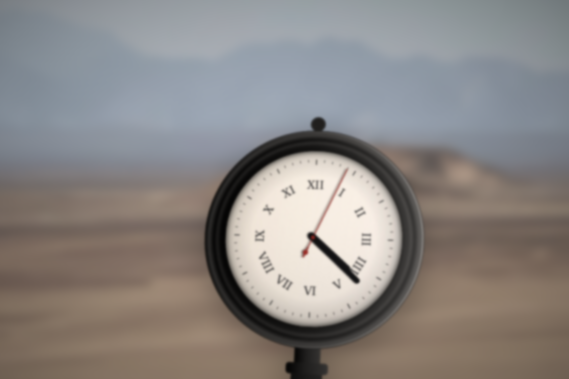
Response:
4.22.04
